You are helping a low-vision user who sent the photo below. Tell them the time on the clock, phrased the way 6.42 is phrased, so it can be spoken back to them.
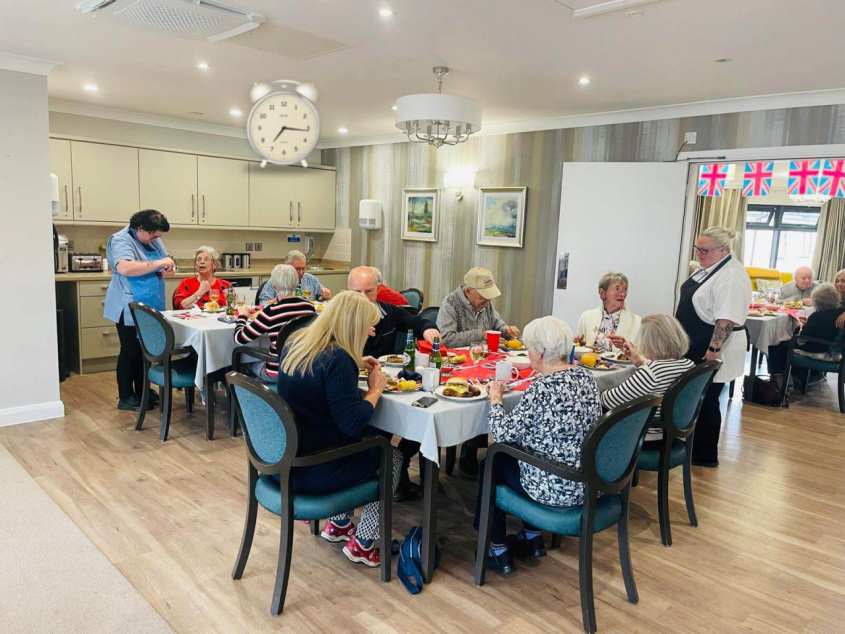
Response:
7.16
